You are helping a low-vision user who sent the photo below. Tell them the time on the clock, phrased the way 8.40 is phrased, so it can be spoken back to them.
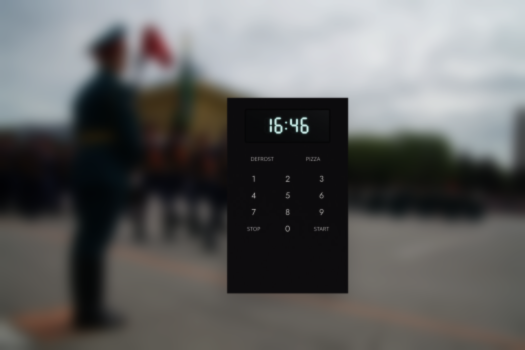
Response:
16.46
